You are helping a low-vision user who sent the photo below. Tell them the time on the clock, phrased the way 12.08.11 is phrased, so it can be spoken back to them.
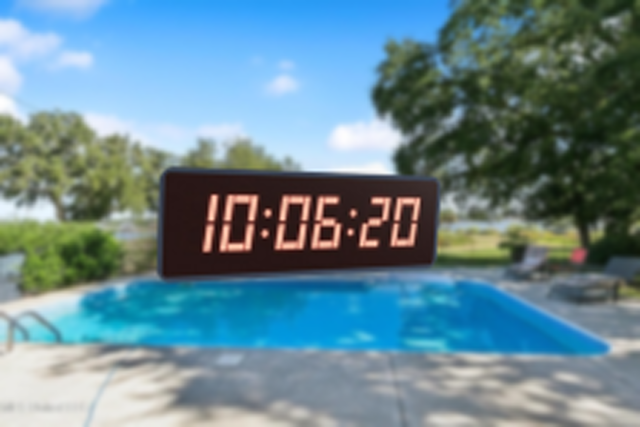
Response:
10.06.20
